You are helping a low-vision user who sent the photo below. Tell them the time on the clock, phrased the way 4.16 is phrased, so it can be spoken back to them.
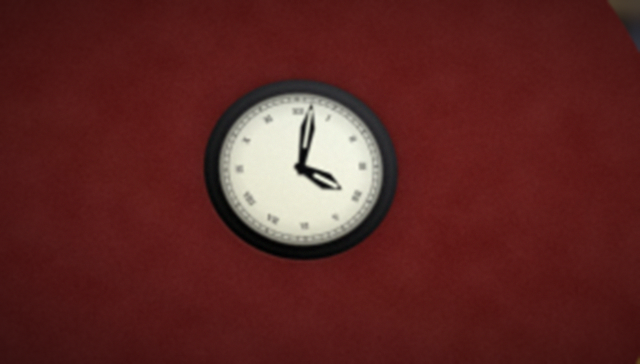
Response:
4.02
